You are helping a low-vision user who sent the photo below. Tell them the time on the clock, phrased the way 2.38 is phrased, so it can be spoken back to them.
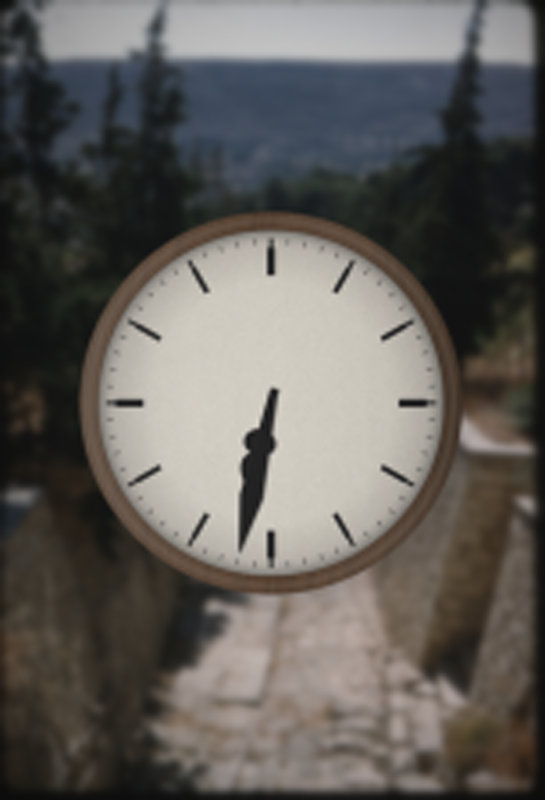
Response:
6.32
